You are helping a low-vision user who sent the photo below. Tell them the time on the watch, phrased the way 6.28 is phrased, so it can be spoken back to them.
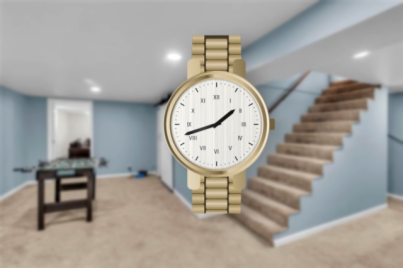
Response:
1.42
